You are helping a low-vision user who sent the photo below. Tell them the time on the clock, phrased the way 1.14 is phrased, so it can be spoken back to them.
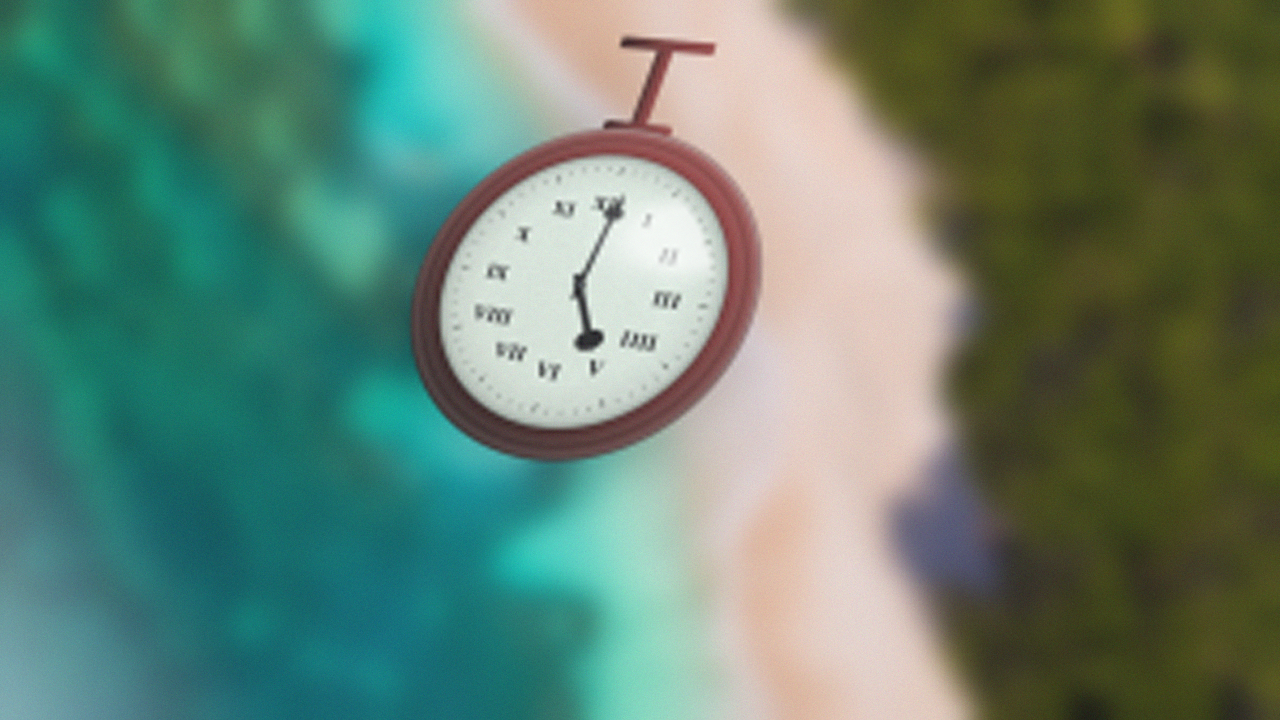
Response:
5.01
